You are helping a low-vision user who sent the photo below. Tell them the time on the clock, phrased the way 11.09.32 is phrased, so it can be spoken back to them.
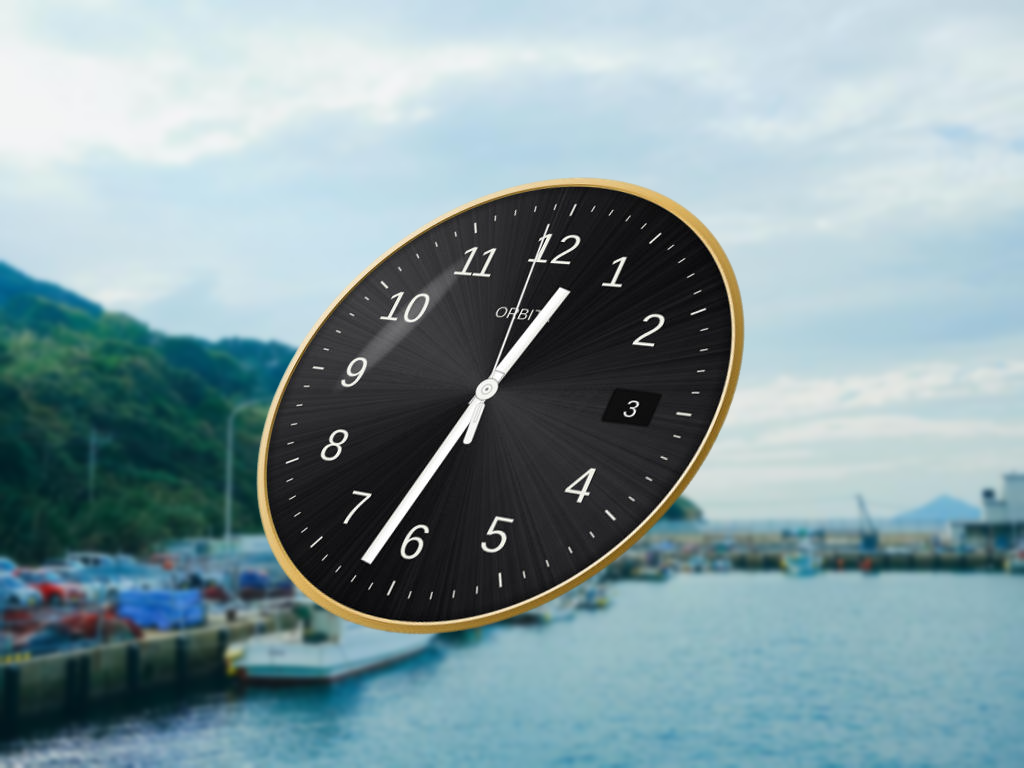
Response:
12.31.59
